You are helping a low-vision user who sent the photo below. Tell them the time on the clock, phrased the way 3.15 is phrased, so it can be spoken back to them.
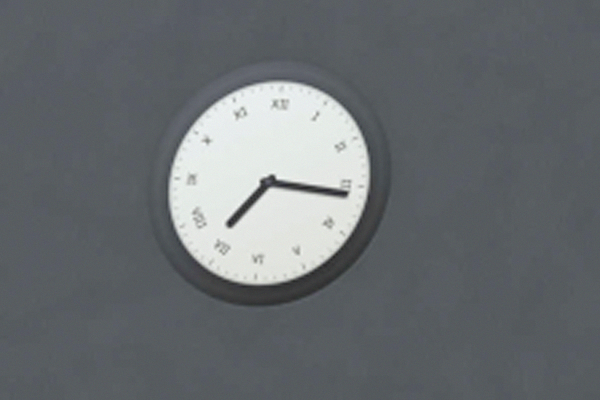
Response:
7.16
